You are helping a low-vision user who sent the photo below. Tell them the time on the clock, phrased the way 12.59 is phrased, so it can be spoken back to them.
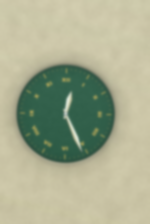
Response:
12.26
